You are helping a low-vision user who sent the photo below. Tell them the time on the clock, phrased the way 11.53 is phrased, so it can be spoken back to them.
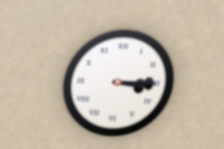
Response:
3.15
